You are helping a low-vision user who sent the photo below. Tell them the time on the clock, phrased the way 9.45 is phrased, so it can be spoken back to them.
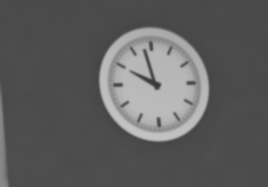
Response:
9.58
